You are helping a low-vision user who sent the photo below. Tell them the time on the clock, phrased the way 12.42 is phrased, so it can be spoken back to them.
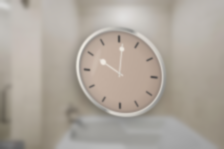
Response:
10.01
